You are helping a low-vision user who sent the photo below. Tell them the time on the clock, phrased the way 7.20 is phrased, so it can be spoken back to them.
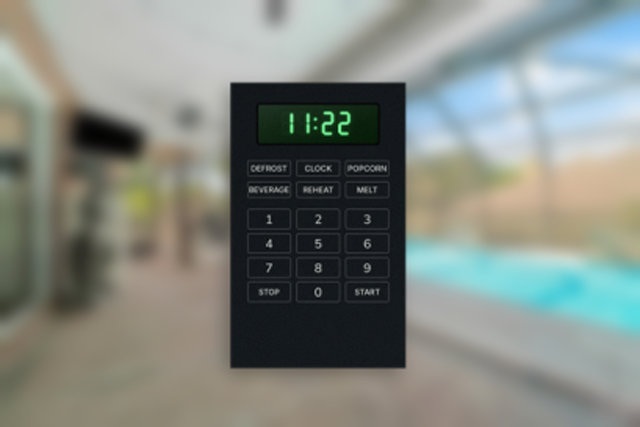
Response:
11.22
